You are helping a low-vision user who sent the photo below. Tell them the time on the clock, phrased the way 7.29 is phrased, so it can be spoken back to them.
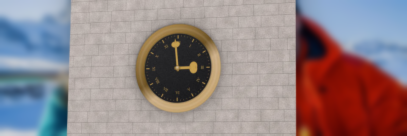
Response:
2.59
